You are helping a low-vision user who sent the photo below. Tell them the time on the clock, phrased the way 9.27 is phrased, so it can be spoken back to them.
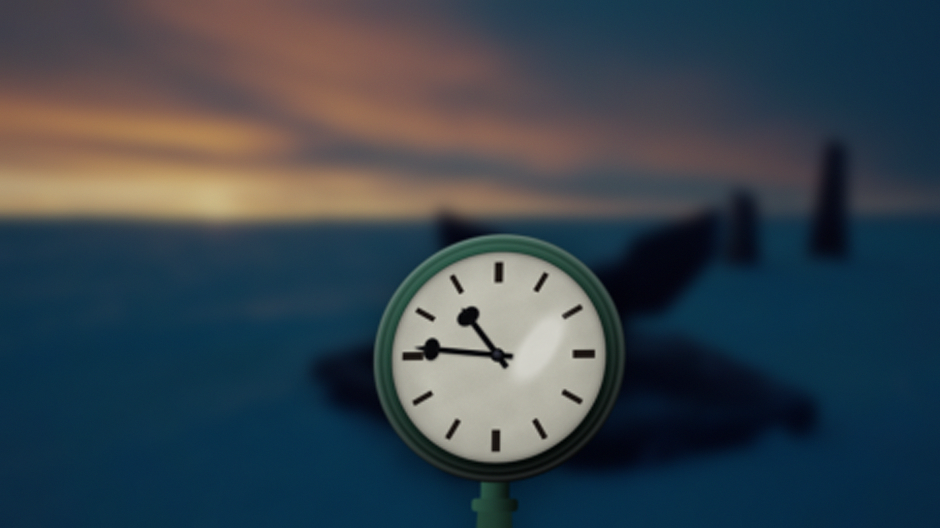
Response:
10.46
